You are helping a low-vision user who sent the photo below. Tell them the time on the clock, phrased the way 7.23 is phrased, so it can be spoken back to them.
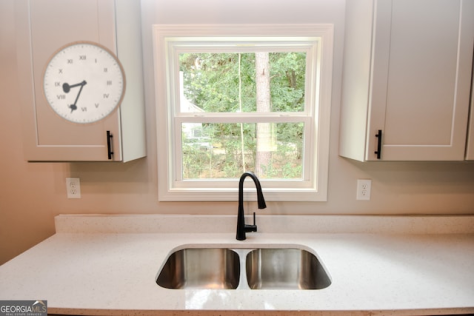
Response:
8.34
